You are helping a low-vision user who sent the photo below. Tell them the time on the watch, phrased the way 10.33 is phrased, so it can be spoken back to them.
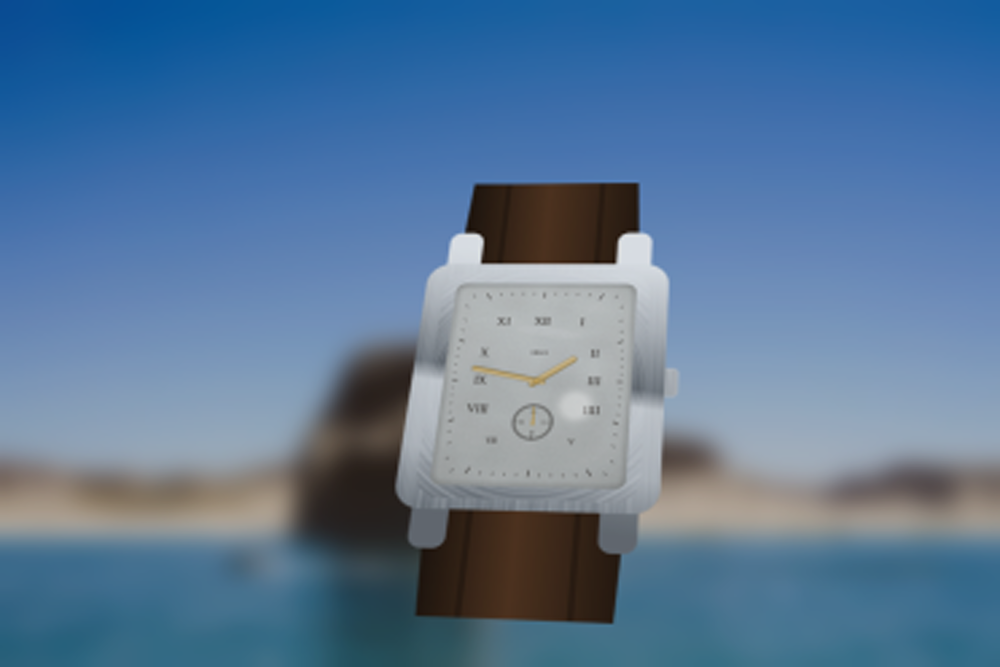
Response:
1.47
